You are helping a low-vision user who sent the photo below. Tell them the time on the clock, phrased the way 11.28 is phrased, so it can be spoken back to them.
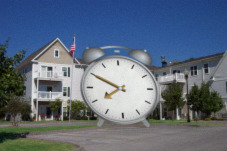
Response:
7.50
